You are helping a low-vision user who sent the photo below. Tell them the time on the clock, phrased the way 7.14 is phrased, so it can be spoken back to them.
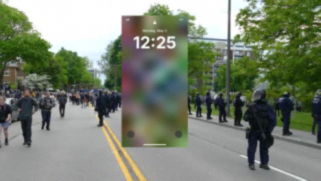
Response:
12.25
